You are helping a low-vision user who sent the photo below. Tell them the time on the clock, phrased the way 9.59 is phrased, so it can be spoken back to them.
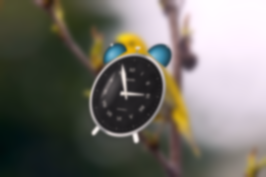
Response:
2.56
